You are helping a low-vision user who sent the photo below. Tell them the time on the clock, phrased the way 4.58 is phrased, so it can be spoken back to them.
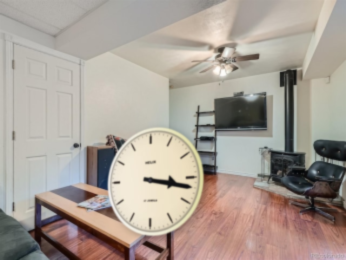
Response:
3.17
